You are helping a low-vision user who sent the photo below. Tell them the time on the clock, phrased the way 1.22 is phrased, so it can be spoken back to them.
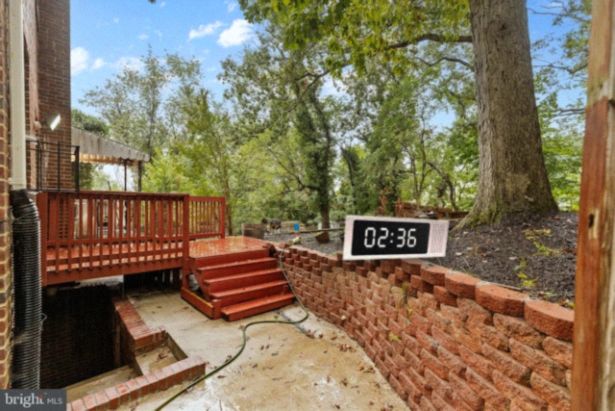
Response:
2.36
